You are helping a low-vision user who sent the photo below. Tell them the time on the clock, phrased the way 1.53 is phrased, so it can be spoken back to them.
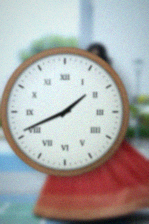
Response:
1.41
